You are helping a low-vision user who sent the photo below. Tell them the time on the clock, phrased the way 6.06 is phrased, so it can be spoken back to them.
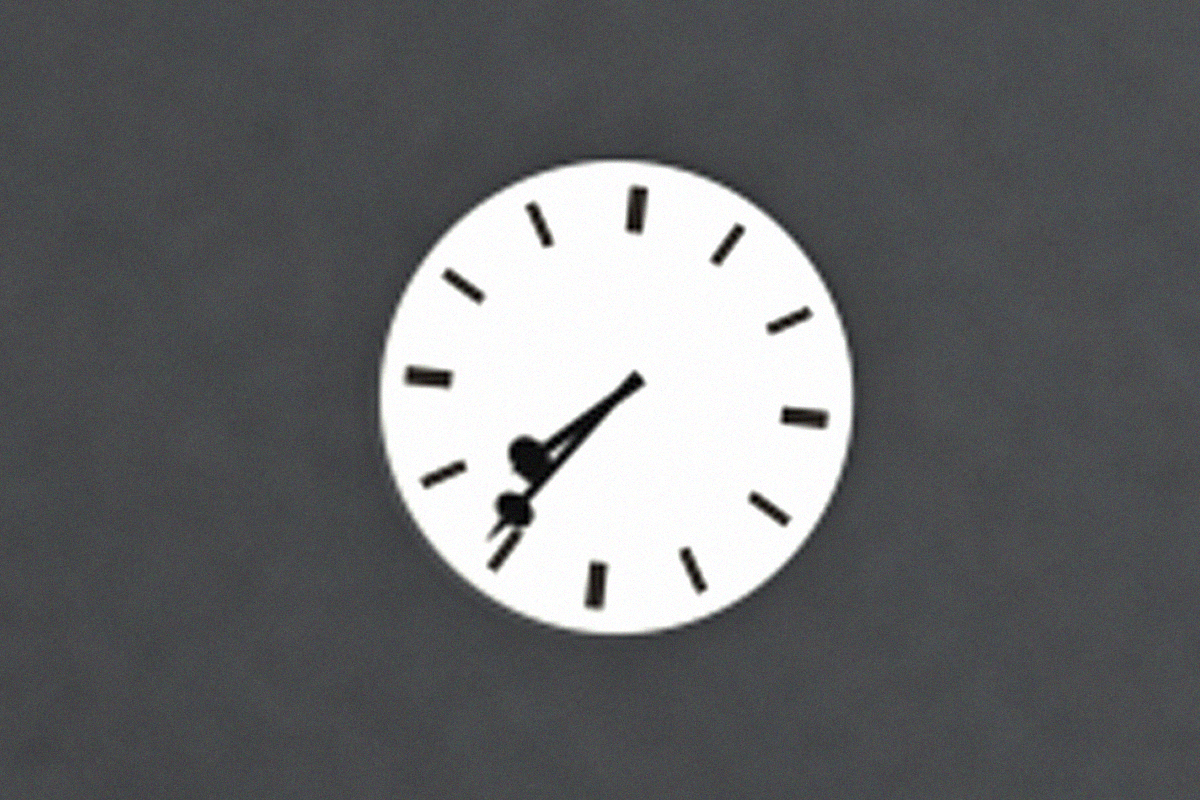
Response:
7.36
